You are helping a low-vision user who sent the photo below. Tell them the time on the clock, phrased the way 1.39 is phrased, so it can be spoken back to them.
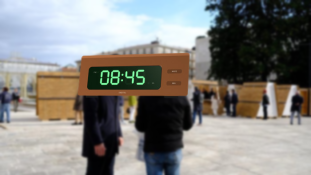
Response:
8.45
